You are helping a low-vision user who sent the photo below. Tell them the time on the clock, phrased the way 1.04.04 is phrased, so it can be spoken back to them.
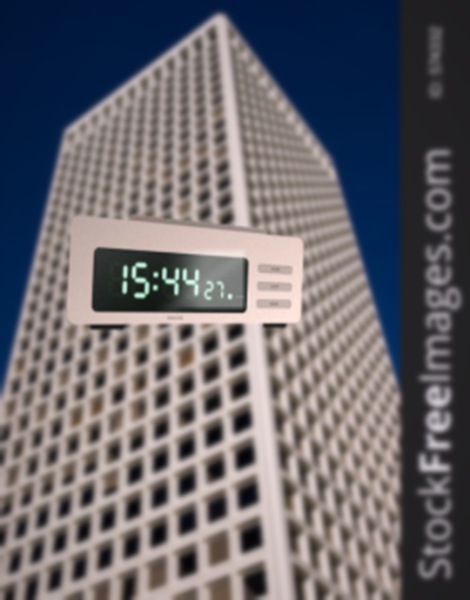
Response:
15.44.27
